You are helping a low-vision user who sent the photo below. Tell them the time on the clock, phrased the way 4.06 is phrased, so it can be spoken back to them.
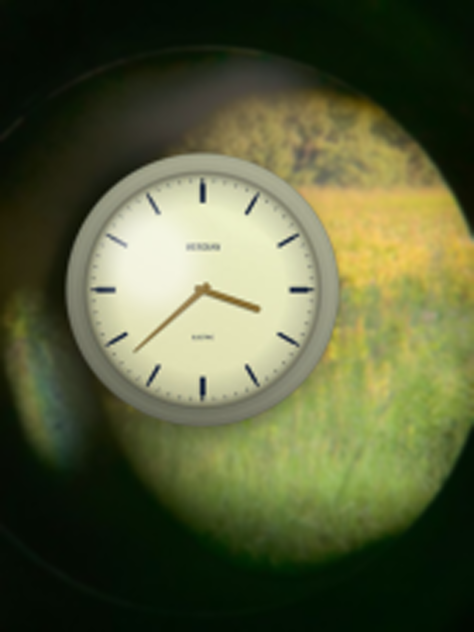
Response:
3.38
